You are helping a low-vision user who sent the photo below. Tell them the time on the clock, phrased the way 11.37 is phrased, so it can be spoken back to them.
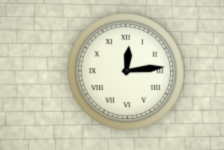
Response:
12.14
